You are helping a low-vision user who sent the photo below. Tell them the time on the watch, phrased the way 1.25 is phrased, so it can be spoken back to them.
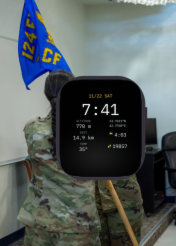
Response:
7.41
